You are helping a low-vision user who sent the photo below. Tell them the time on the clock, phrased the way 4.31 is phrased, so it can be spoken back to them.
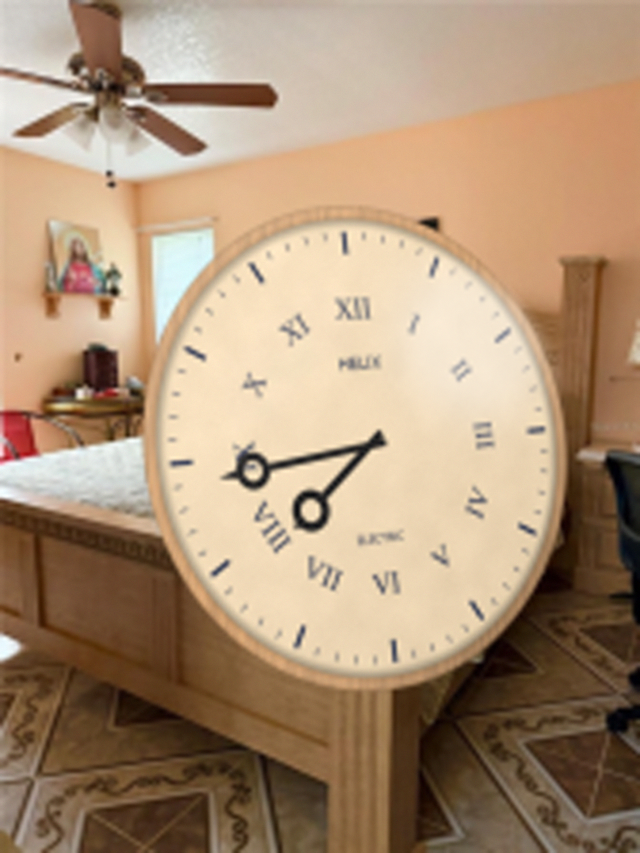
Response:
7.44
